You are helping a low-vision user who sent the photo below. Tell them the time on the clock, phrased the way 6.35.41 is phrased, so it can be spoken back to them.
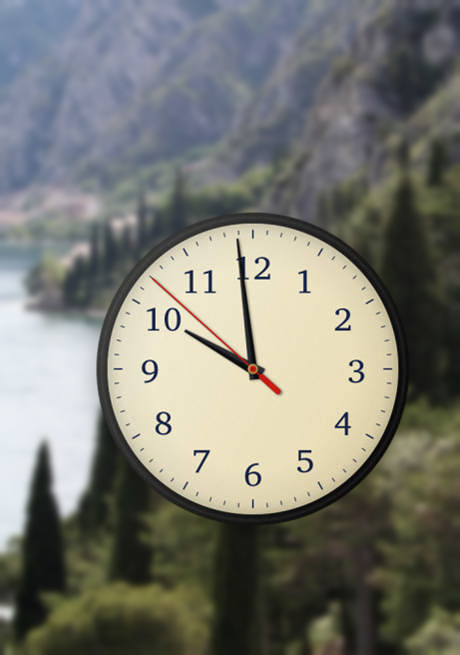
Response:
9.58.52
